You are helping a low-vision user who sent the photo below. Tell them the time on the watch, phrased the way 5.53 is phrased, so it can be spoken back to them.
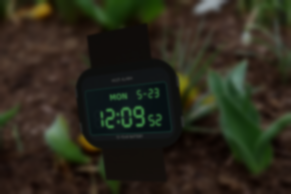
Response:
12.09
